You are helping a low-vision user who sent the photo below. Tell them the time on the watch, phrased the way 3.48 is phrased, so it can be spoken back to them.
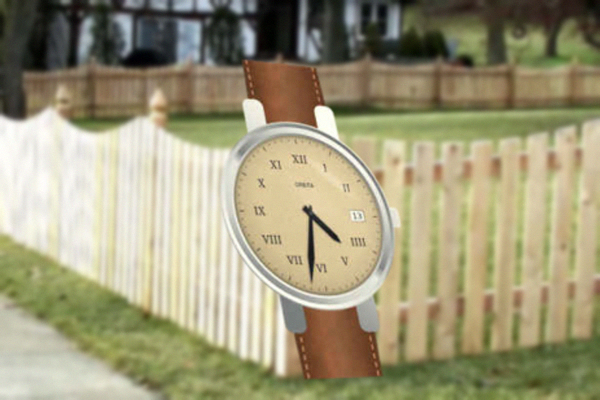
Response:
4.32
